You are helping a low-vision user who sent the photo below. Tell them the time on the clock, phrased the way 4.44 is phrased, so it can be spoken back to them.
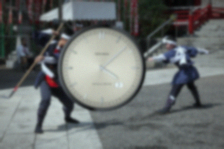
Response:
4.08
